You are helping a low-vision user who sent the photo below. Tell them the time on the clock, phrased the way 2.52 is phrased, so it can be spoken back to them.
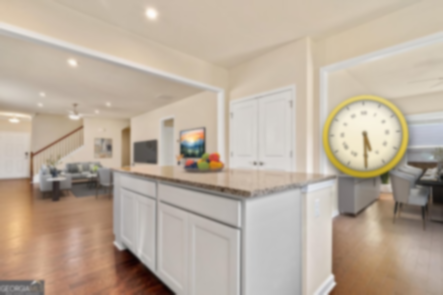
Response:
5.30
